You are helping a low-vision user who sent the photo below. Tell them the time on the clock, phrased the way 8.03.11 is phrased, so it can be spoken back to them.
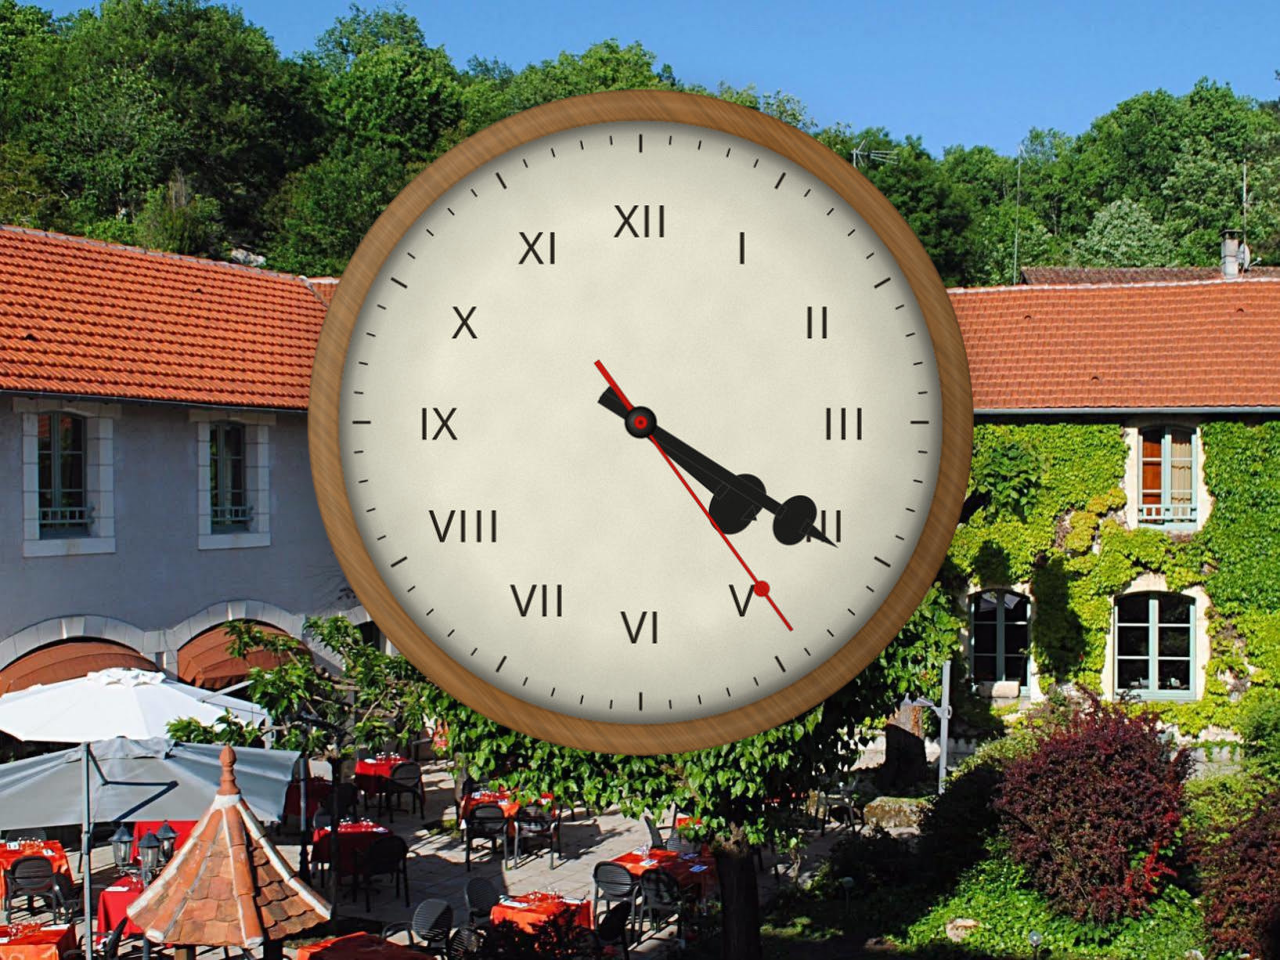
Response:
4.20.24
